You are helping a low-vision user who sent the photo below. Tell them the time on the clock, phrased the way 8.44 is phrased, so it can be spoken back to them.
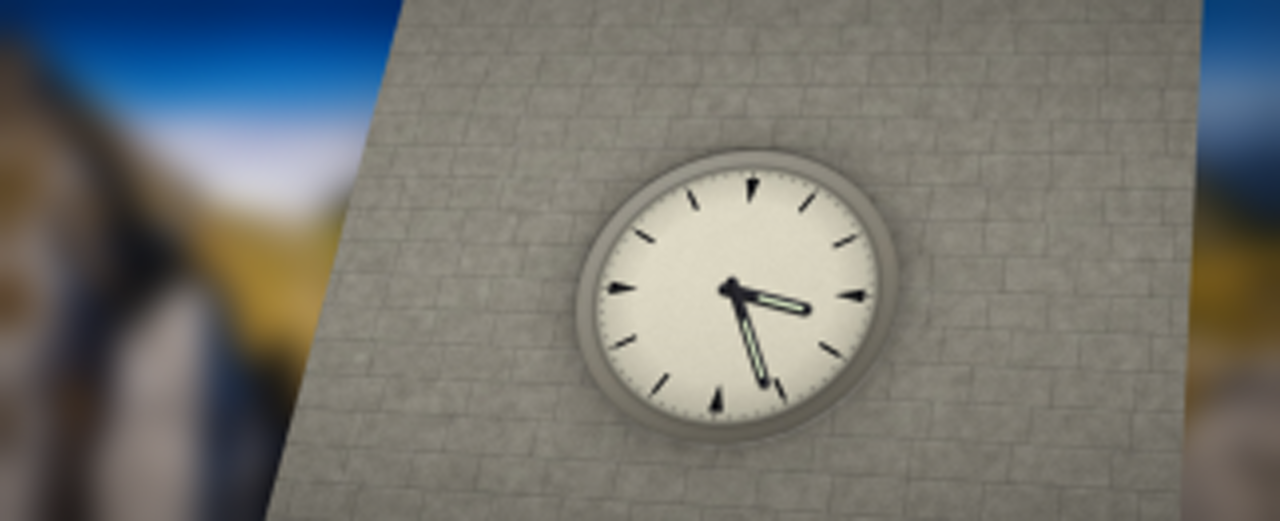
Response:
3.26
